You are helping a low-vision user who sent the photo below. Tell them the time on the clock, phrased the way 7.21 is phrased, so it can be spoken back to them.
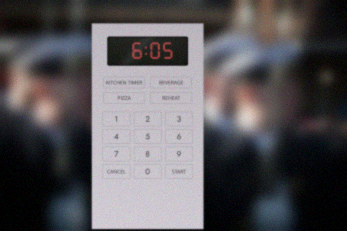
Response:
6.05
